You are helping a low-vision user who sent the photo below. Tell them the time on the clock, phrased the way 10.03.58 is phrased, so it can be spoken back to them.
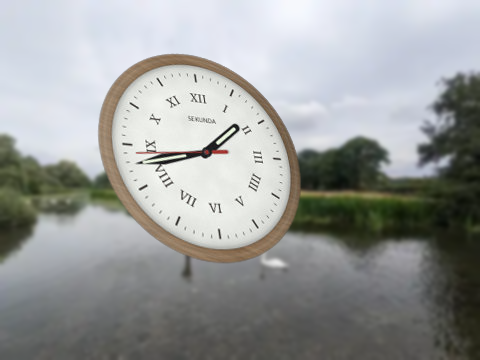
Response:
1.42.44
